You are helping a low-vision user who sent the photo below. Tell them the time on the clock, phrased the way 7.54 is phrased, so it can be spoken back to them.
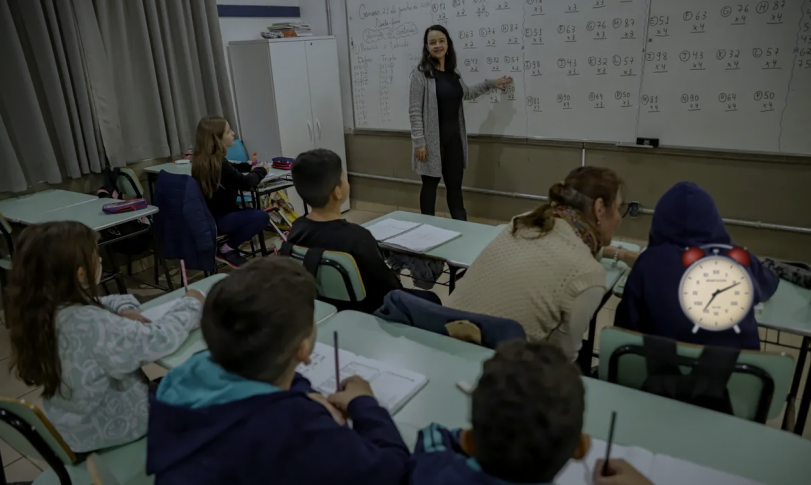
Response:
7.11
